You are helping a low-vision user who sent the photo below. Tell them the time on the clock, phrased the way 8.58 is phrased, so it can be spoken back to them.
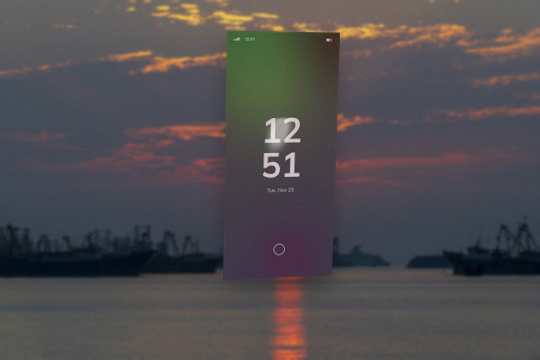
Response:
12.51
